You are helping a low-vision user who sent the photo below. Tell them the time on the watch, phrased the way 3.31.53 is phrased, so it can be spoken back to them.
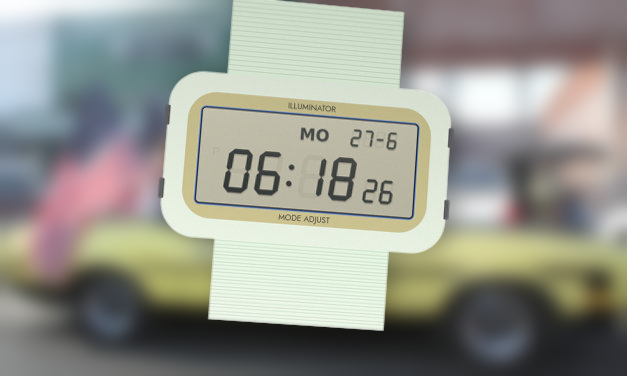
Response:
6.18.26
